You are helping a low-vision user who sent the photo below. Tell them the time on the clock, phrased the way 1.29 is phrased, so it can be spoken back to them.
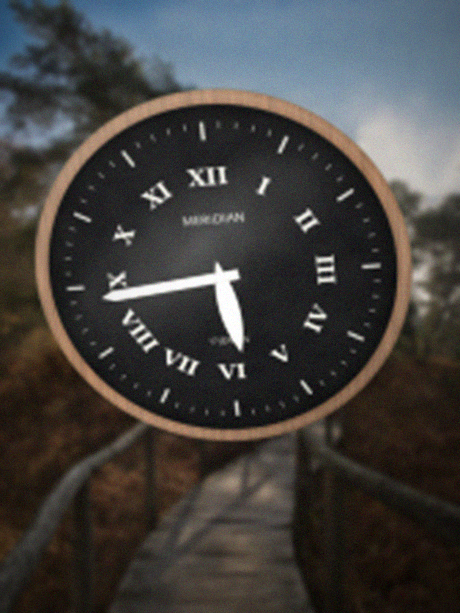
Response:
5.44
